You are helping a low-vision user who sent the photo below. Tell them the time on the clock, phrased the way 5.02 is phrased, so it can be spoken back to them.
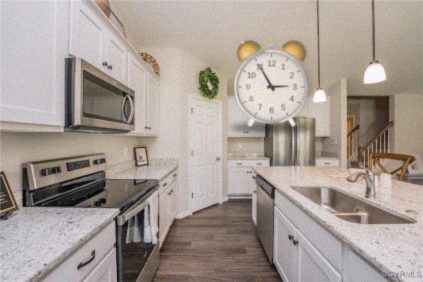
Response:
2.55
